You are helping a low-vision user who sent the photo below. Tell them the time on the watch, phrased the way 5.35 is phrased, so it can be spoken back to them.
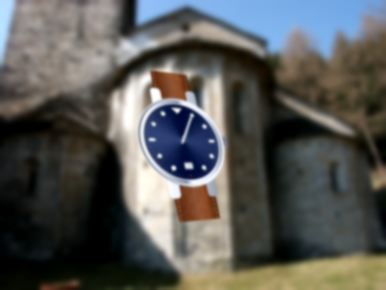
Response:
1.05
